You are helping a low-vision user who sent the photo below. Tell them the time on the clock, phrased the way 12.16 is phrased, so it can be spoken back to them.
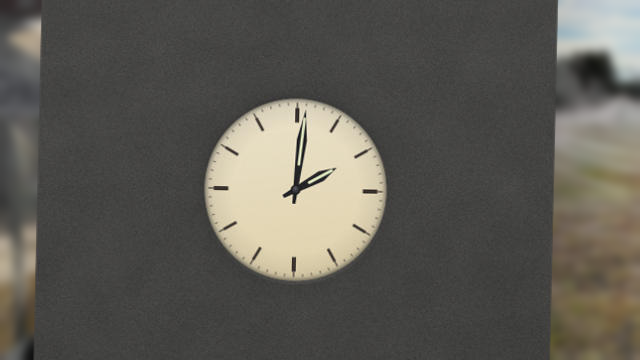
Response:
2.01
